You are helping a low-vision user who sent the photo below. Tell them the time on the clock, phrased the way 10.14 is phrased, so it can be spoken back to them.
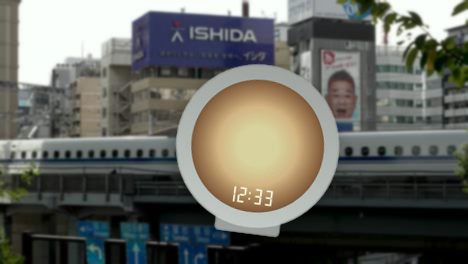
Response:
12.33
